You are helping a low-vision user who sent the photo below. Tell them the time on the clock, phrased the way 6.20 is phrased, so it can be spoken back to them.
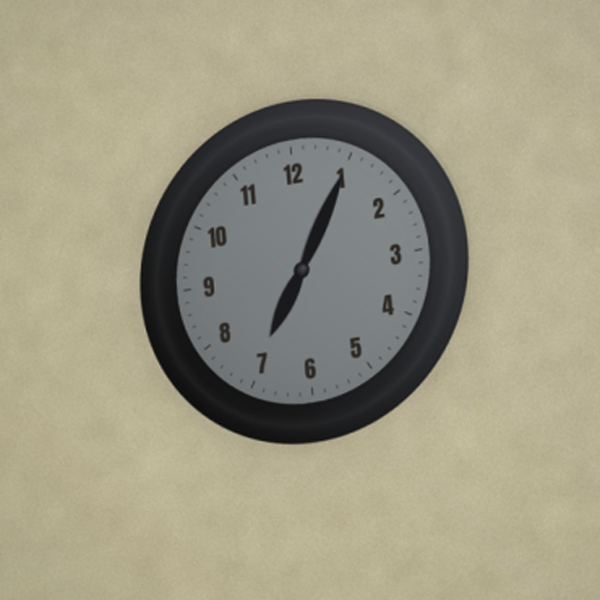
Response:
7.05
